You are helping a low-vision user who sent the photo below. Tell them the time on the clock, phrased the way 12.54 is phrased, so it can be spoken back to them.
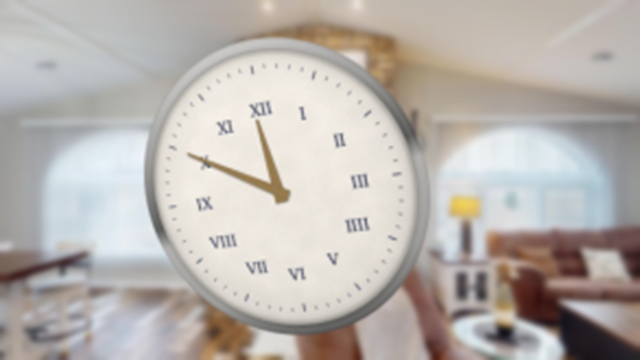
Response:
11.50
